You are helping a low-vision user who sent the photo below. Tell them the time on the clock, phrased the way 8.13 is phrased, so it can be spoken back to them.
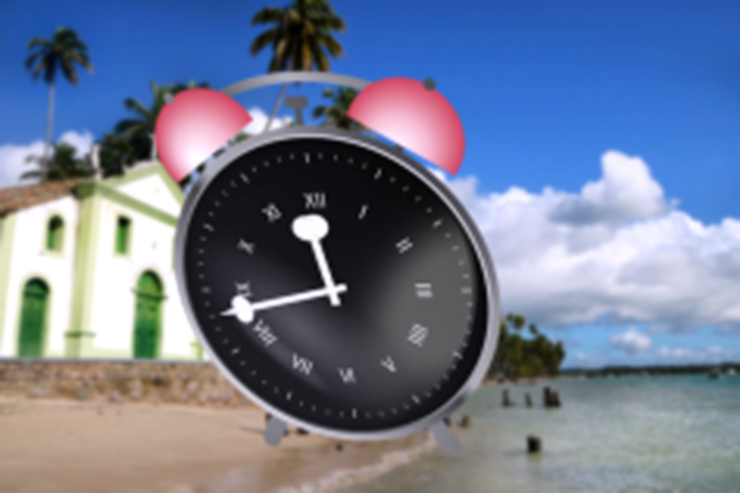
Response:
11.43
